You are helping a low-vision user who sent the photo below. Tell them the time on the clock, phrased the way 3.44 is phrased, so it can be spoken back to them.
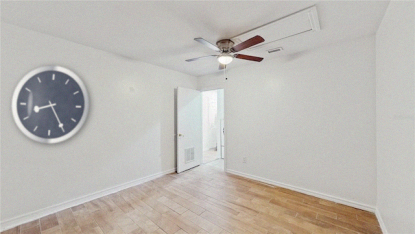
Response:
8.25
